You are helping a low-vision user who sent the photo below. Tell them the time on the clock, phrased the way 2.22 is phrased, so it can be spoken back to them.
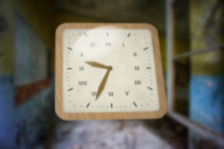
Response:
9.34
